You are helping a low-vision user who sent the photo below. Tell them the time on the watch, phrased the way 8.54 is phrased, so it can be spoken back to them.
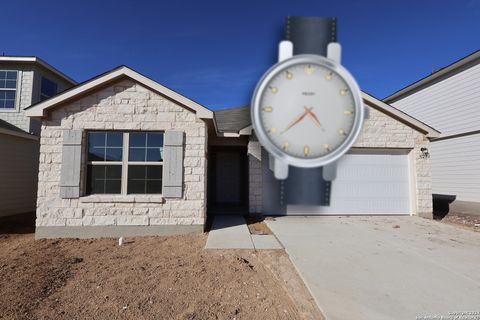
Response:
4.38
